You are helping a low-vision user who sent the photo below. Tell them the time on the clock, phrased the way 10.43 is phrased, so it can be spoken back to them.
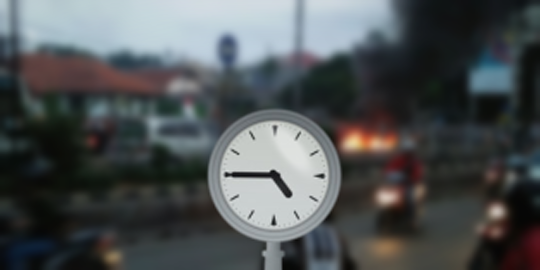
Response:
4.45
